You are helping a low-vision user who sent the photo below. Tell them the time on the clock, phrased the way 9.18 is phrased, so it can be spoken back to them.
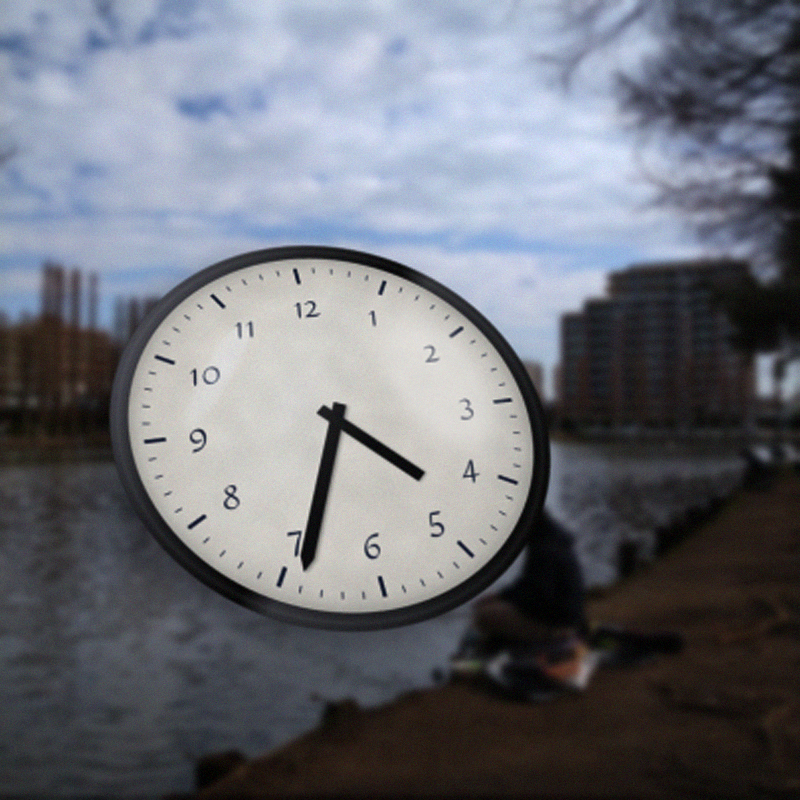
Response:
4.34
